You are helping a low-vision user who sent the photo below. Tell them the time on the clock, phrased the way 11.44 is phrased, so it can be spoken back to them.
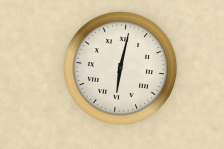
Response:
6.01
